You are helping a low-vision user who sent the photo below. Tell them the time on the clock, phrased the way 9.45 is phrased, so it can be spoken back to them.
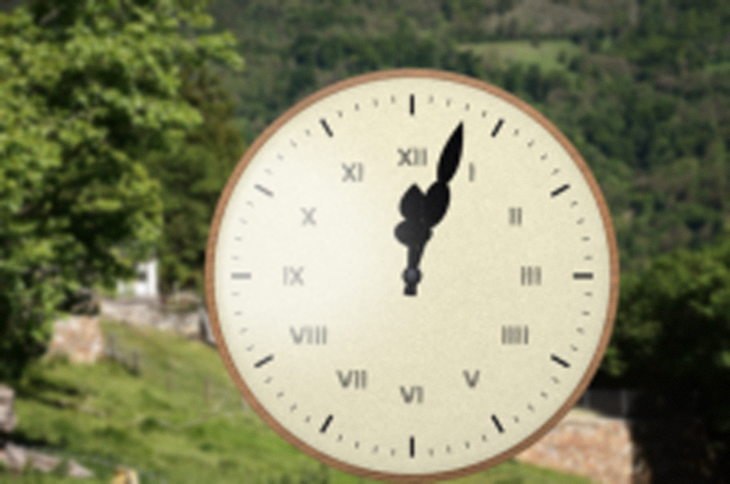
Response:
12.03
